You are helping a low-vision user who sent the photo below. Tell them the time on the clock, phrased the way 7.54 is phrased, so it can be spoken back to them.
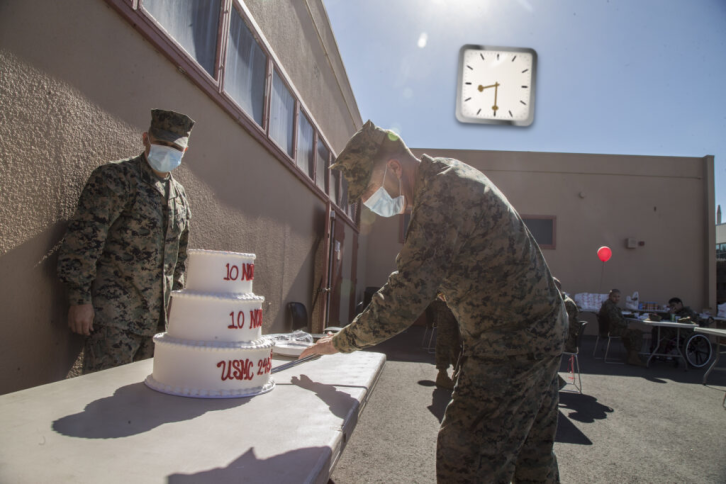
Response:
8.30
